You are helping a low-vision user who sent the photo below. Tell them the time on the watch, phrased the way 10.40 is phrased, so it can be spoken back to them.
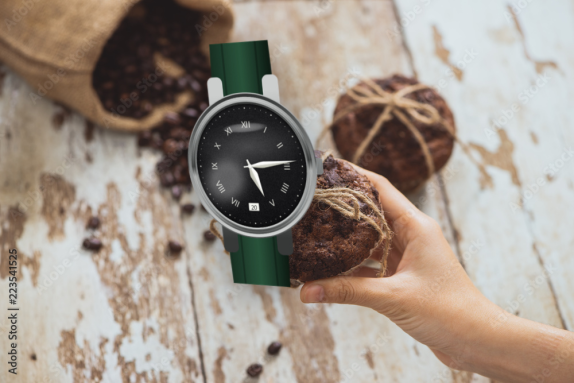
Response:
5.14
